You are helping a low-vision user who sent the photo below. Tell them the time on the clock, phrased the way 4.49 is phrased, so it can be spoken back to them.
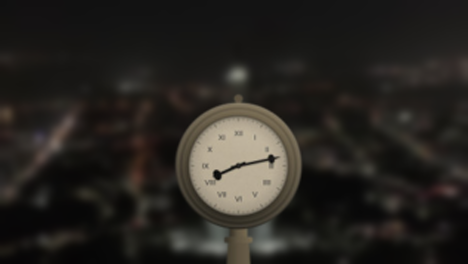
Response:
8.13
